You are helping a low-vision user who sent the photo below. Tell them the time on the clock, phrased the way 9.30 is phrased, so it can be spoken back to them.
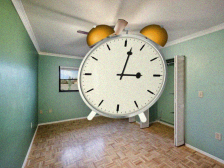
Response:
3.02
